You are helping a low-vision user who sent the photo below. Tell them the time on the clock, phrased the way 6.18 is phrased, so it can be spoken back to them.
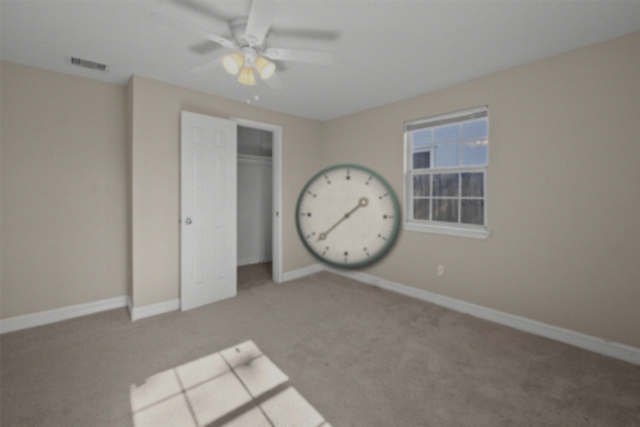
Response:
1.38
